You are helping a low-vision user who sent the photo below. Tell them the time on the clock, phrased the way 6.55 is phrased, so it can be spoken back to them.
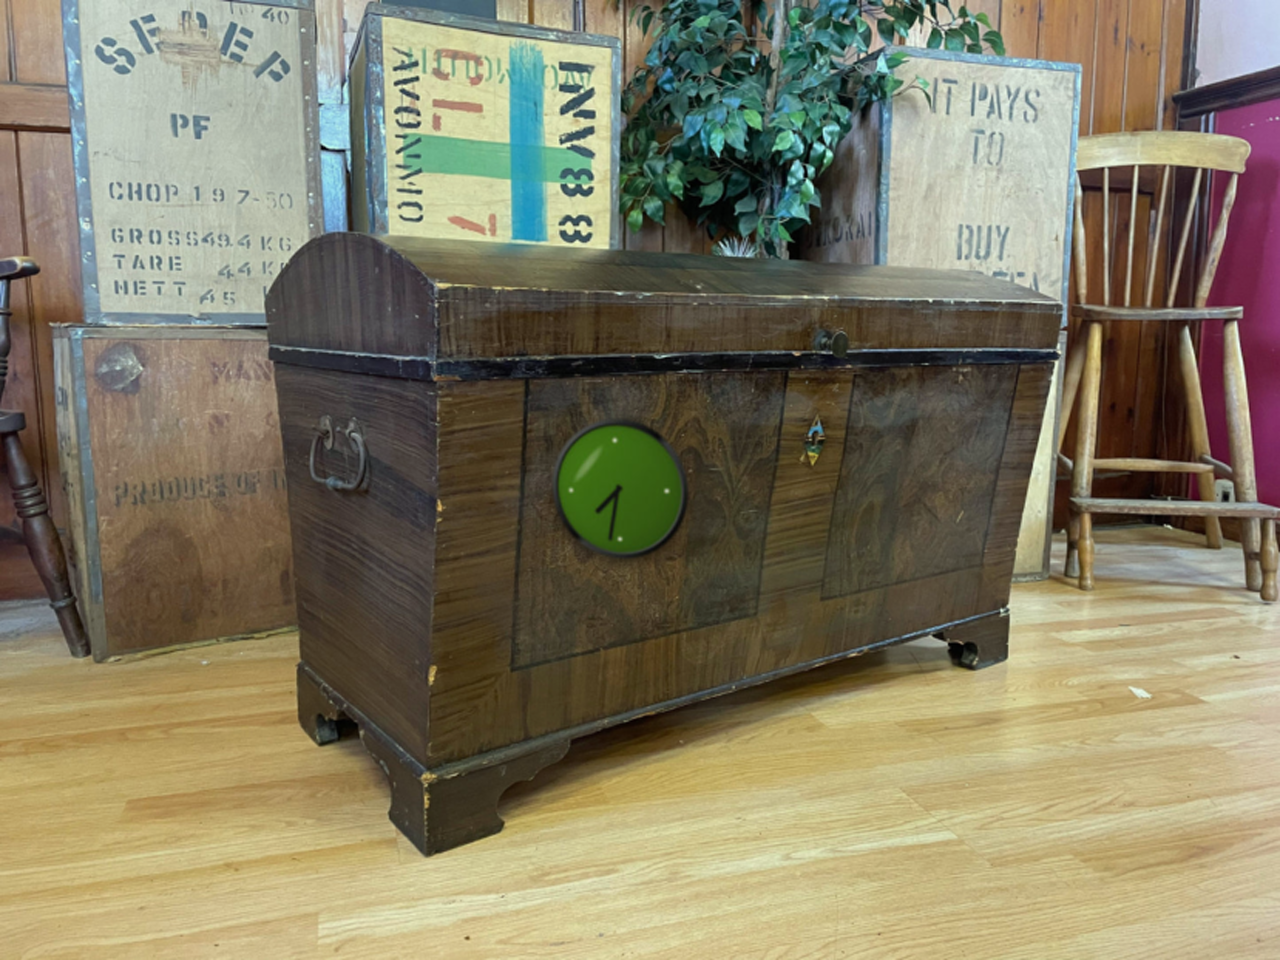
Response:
7.32
